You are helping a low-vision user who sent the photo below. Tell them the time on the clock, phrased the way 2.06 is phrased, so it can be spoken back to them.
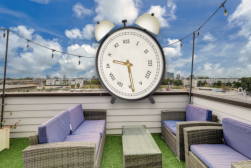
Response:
9.29
